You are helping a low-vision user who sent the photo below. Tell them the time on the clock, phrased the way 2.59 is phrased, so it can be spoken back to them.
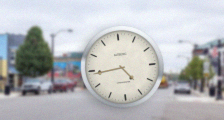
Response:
4.44
